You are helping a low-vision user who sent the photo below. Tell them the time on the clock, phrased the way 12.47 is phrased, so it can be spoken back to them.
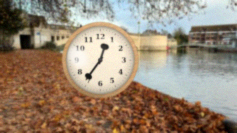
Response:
12.36
